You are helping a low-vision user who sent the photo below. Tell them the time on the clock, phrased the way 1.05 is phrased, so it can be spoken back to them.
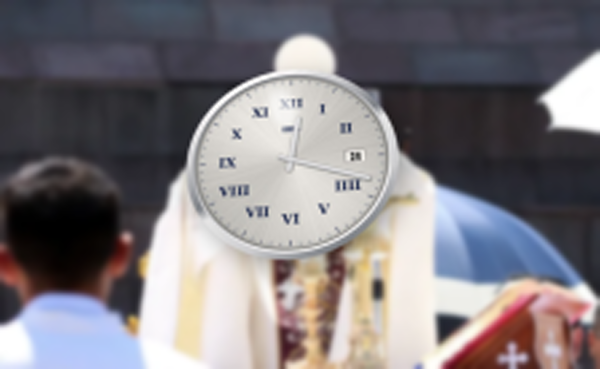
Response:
12.18
